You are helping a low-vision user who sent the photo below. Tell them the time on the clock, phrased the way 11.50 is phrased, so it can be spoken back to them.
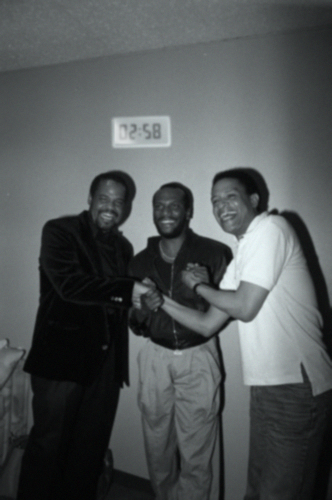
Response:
2.58
